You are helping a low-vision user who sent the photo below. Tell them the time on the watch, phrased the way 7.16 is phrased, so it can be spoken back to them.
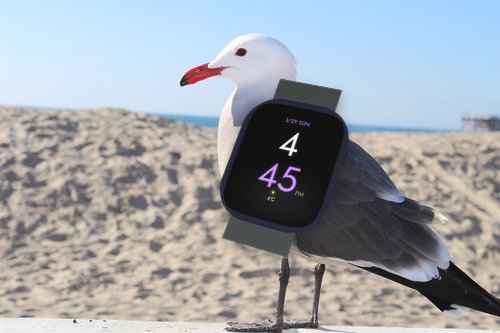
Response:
4.45
